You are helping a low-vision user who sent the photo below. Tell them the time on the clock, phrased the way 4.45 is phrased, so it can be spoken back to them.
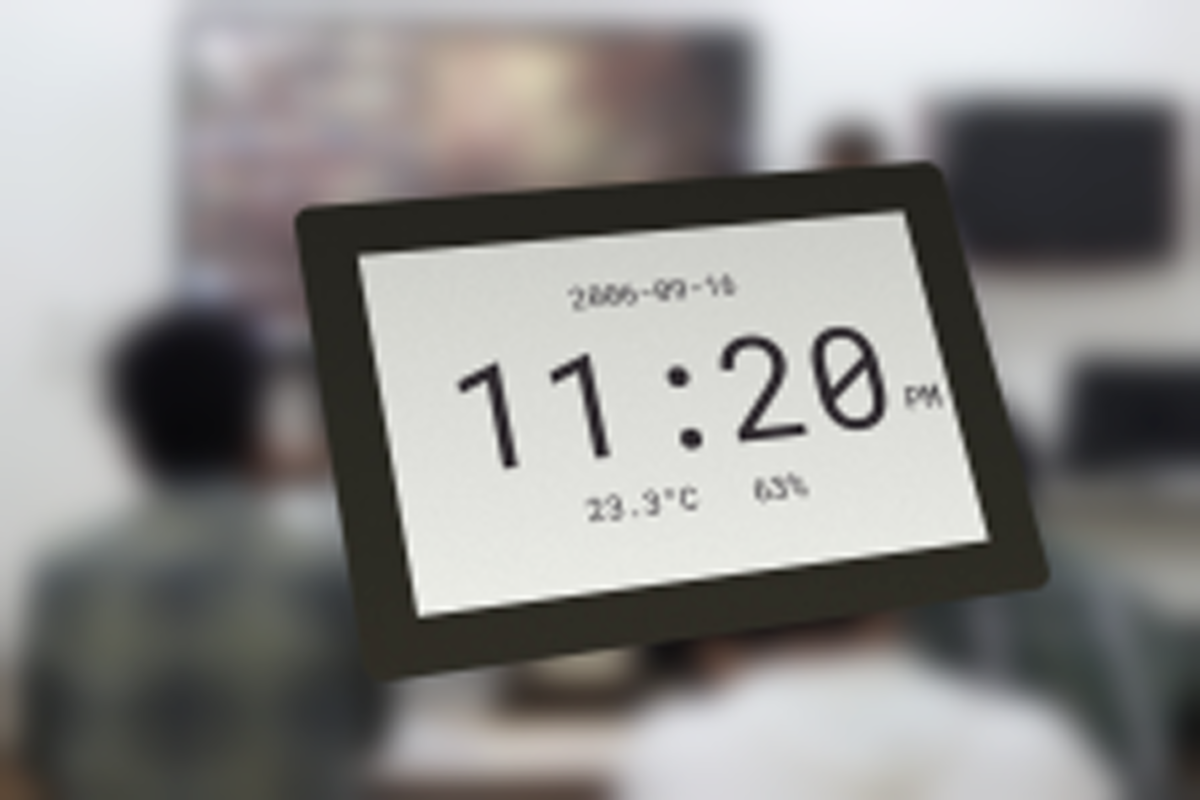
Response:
11.20
